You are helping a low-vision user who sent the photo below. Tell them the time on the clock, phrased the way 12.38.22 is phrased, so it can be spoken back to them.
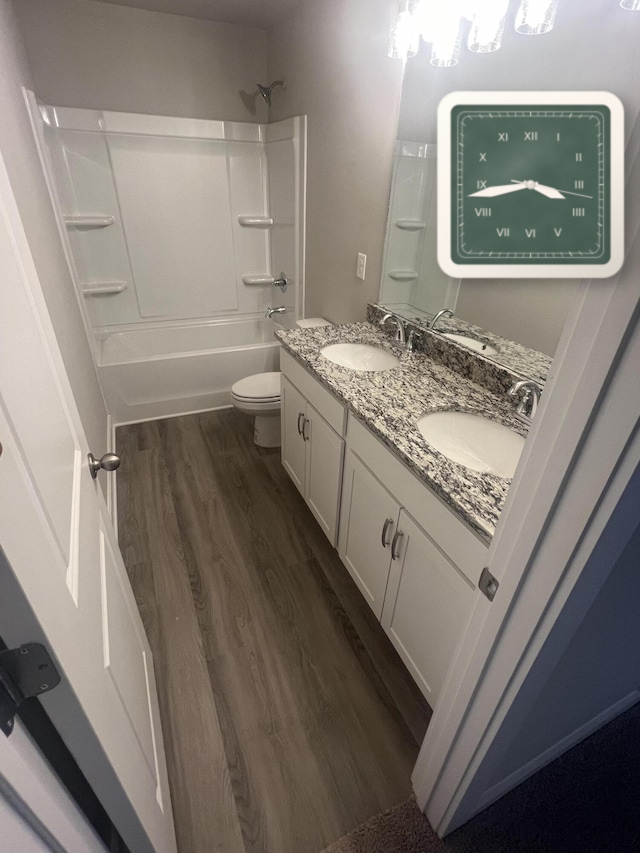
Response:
3.43.17
